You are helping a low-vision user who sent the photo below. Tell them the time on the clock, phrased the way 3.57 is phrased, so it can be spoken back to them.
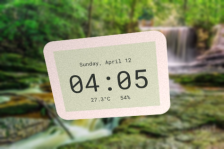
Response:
4.05
